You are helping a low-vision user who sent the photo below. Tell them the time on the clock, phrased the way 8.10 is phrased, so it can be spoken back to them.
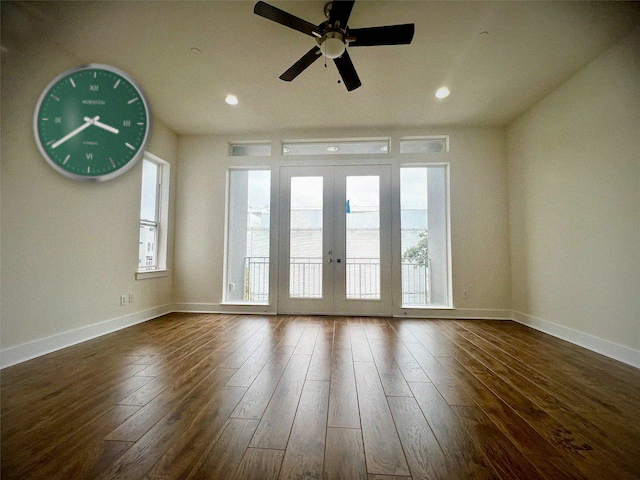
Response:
3.39
